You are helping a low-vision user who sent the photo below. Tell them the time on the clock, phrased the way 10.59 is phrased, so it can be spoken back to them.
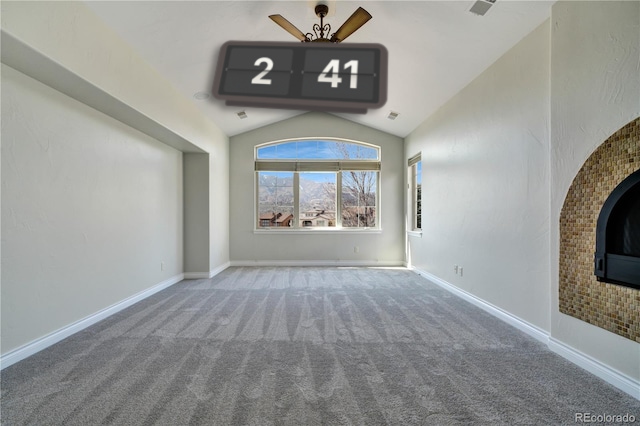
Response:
2.41
